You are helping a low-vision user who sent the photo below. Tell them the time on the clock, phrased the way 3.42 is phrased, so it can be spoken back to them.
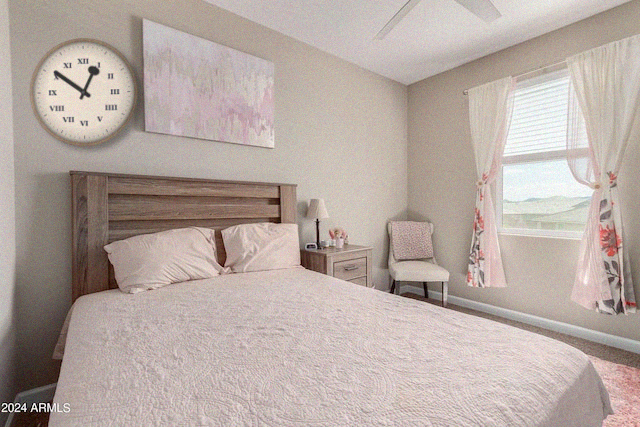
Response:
12.51
